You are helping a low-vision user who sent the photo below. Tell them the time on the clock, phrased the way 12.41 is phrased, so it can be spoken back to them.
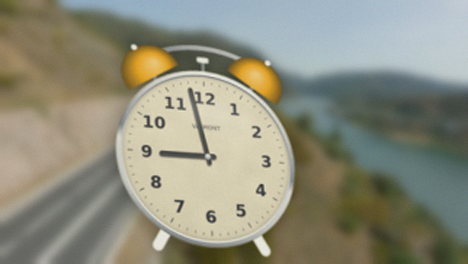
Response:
8.58
